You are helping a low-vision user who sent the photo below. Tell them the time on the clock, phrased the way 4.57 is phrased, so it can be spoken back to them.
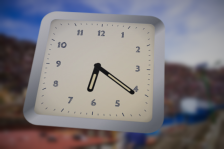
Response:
6.21
